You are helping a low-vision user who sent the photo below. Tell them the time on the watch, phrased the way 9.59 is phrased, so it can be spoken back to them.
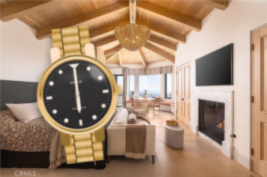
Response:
6.00
